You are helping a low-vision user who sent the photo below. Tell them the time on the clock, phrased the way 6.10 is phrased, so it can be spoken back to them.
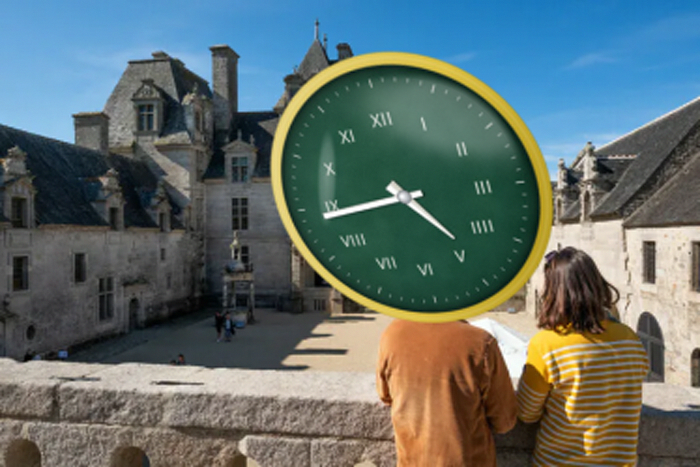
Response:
4.44
